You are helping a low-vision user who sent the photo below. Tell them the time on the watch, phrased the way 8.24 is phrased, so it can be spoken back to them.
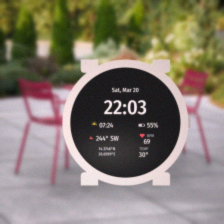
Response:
22.03
